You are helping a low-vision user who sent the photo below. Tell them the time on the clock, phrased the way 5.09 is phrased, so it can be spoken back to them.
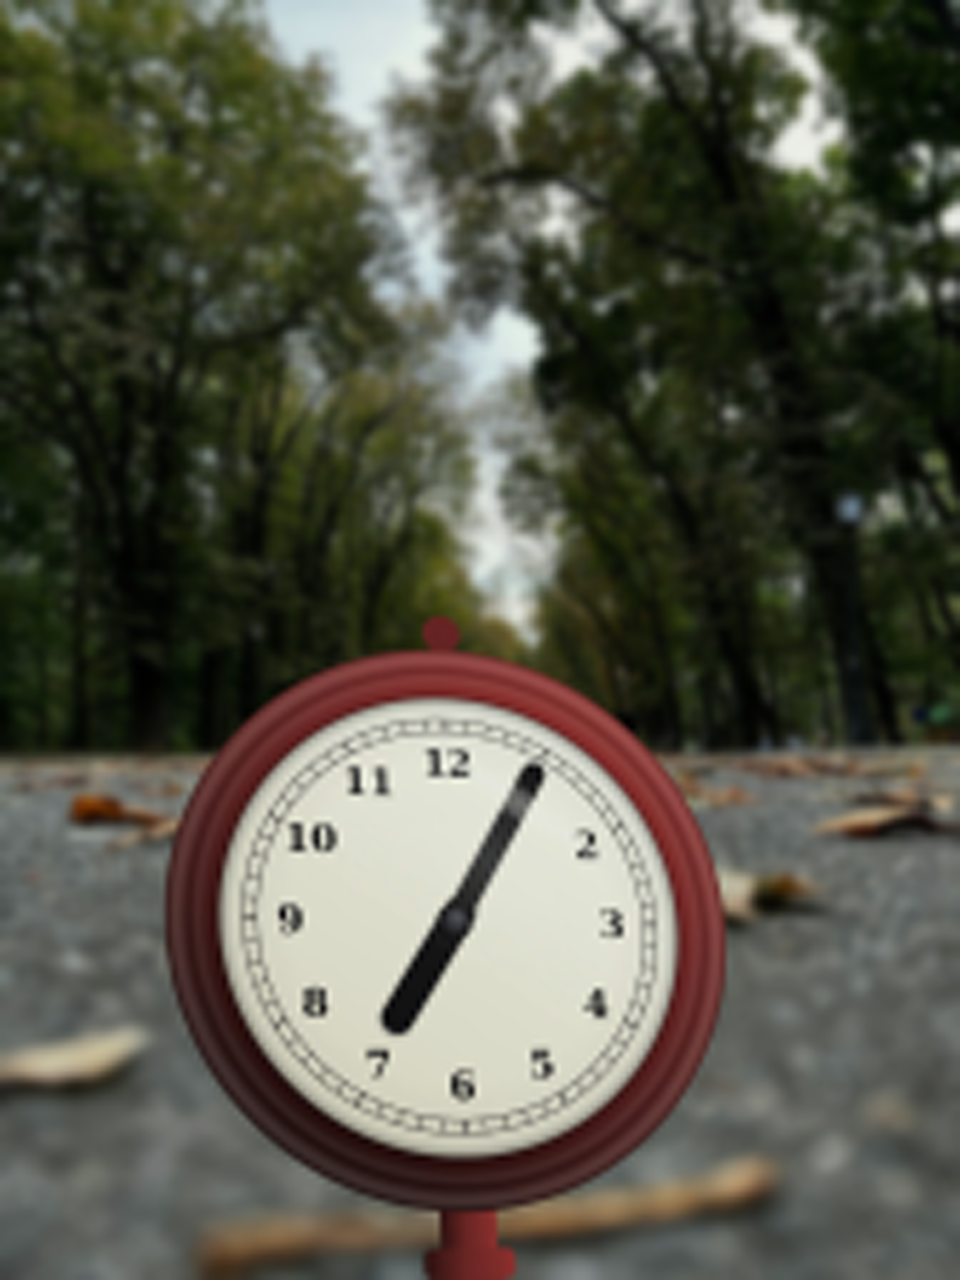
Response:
7.05
